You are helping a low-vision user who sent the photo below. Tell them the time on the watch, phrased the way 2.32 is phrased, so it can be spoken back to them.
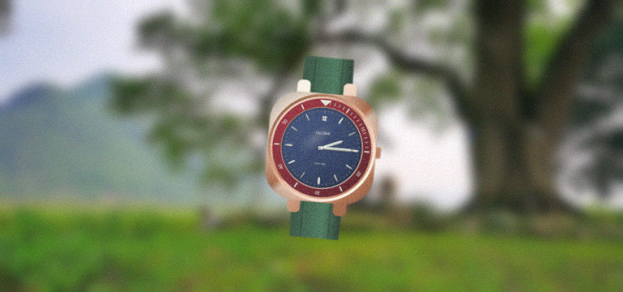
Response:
2.15
